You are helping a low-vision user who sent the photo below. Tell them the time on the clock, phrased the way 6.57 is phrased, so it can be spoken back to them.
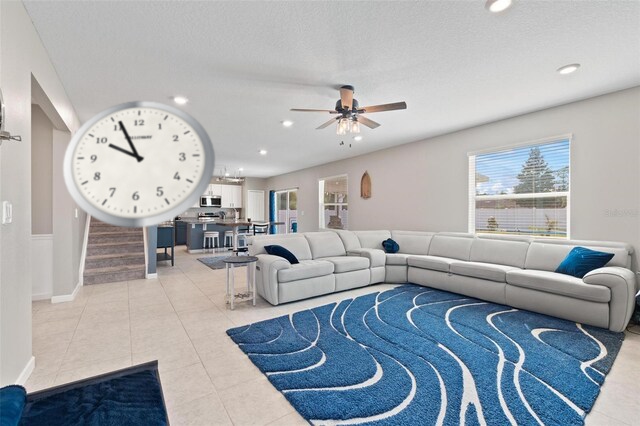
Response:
9.56
